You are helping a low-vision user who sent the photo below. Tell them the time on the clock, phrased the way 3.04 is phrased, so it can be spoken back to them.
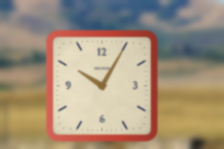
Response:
10.05
